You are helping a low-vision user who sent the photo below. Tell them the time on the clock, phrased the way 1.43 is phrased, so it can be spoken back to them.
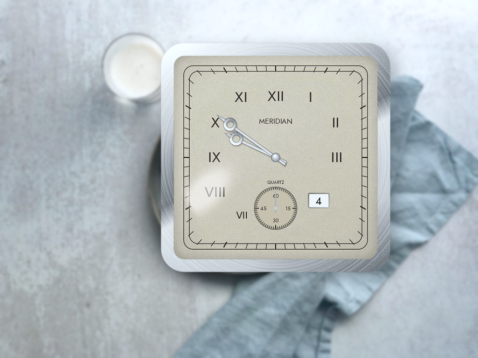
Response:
9.51
